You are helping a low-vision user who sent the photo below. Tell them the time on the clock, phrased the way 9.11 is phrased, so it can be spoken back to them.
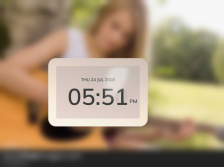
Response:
5.51
